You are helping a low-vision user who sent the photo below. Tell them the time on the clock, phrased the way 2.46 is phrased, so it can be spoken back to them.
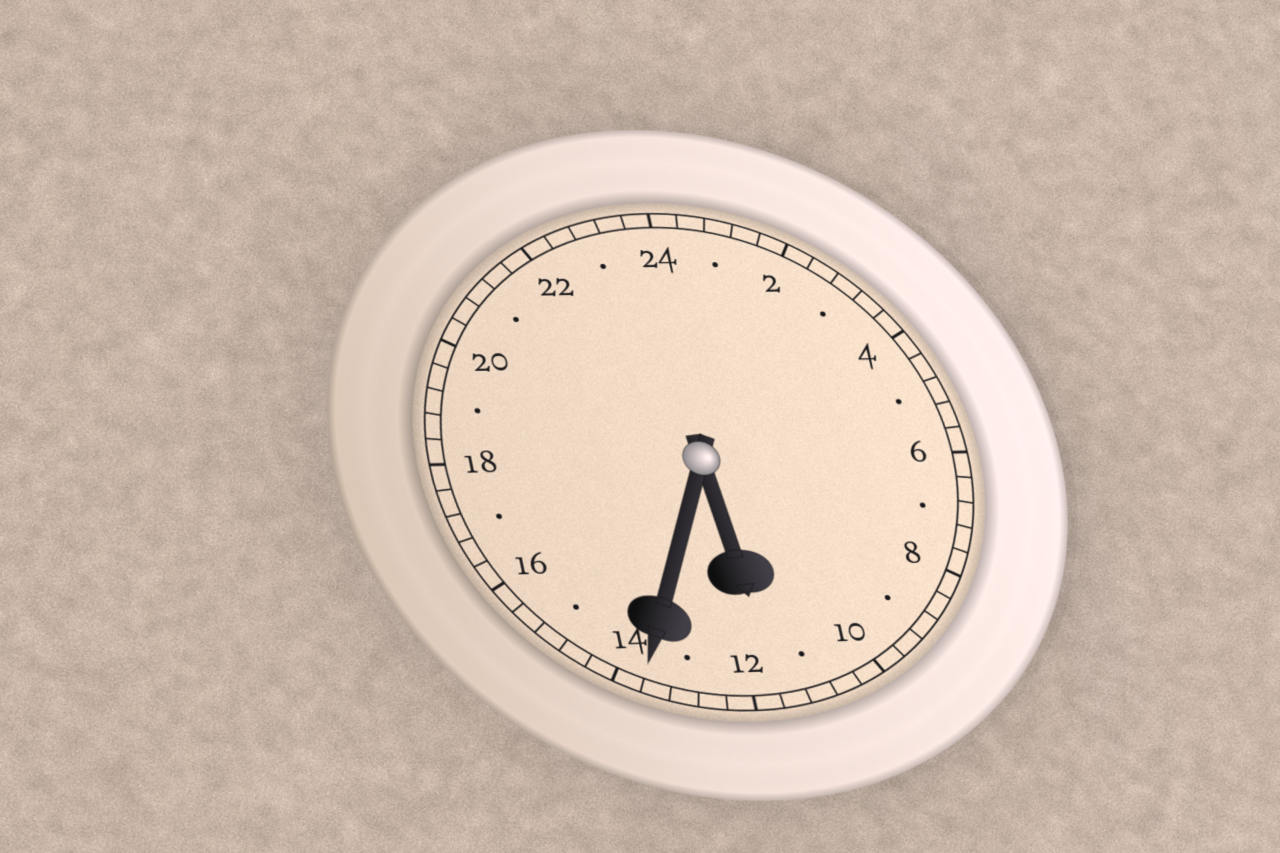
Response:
11.34
